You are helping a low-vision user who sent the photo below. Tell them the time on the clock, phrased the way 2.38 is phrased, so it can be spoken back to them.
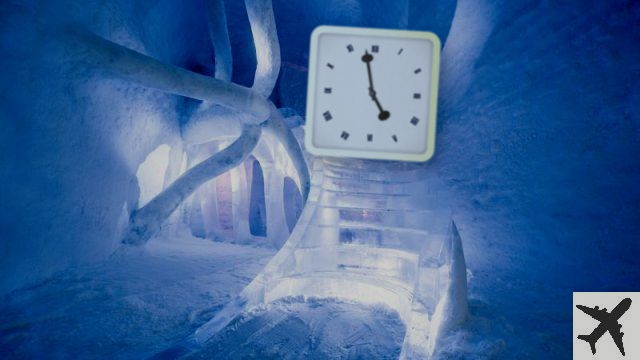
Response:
4.58
